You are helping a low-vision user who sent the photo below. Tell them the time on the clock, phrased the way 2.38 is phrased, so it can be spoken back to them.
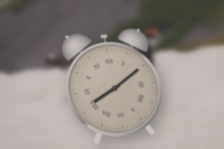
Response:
8.10
